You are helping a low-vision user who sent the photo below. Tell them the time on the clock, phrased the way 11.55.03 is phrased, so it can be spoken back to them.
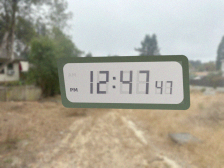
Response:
12.47.47
